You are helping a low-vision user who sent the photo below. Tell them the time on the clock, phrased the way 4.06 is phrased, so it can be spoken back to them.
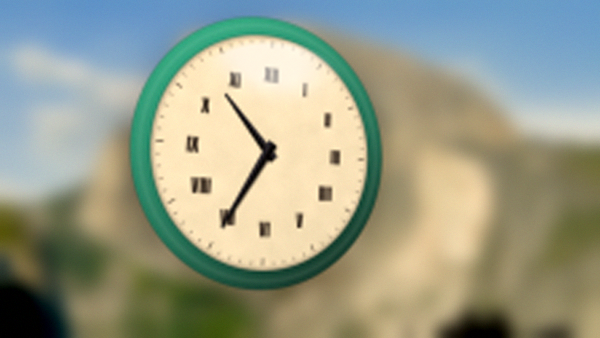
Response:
10.35
